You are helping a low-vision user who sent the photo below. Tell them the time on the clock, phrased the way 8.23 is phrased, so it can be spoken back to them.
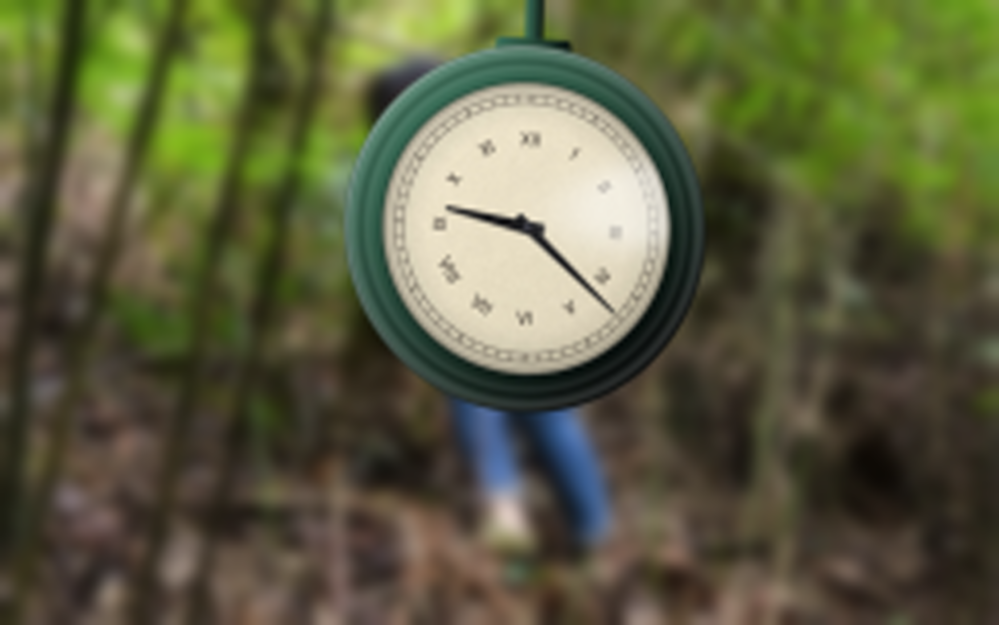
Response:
9.22
